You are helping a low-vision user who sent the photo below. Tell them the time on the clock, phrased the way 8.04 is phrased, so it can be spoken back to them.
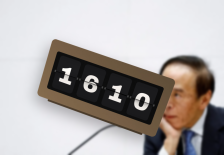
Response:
16.10
